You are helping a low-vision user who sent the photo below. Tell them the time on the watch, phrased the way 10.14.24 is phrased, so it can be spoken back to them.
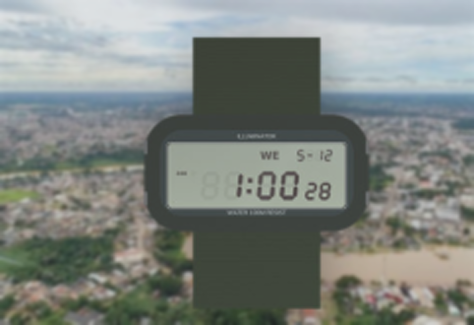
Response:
1.00.28
